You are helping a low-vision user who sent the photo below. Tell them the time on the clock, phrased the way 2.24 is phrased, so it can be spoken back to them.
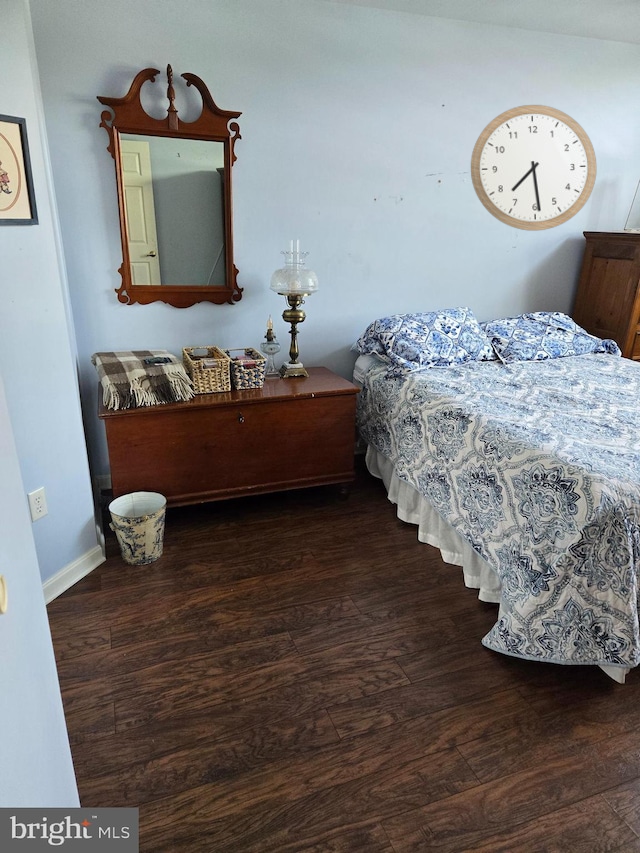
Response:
7.29
